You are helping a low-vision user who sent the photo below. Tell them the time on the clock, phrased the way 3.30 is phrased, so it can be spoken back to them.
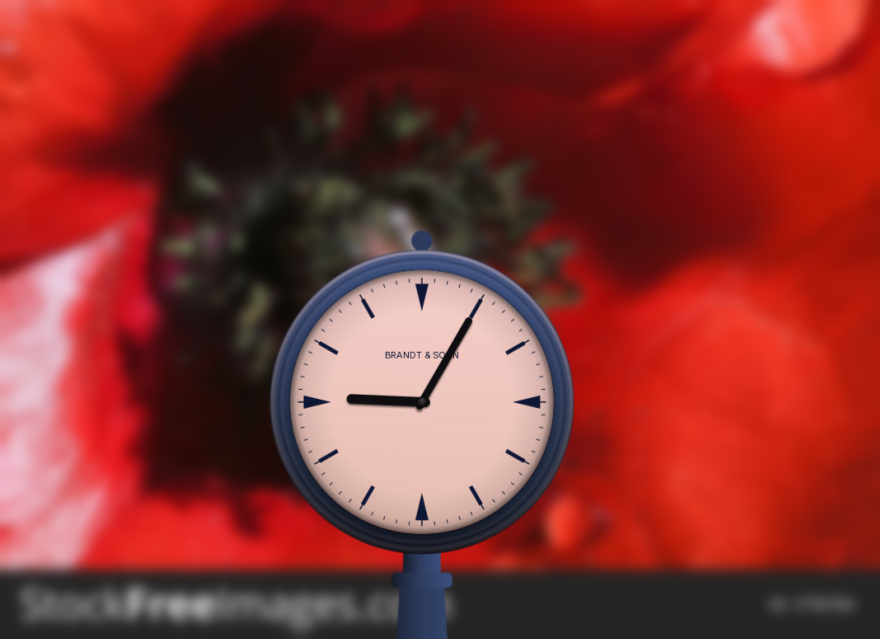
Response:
9.05
